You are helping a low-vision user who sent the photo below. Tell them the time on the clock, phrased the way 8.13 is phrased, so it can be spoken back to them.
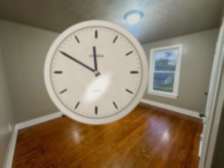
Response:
11.50
